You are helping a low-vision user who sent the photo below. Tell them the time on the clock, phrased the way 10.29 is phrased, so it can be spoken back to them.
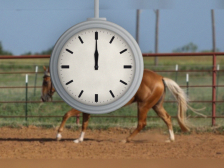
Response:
12.00
